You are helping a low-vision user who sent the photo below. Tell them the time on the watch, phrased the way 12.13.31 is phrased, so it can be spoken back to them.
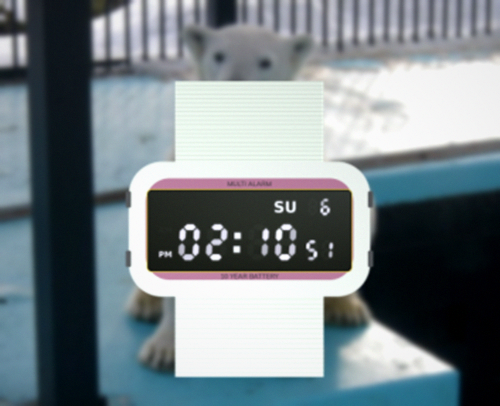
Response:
2.10.51
